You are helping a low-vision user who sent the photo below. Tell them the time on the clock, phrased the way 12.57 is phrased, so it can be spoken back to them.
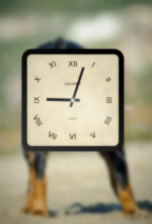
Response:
9.03
